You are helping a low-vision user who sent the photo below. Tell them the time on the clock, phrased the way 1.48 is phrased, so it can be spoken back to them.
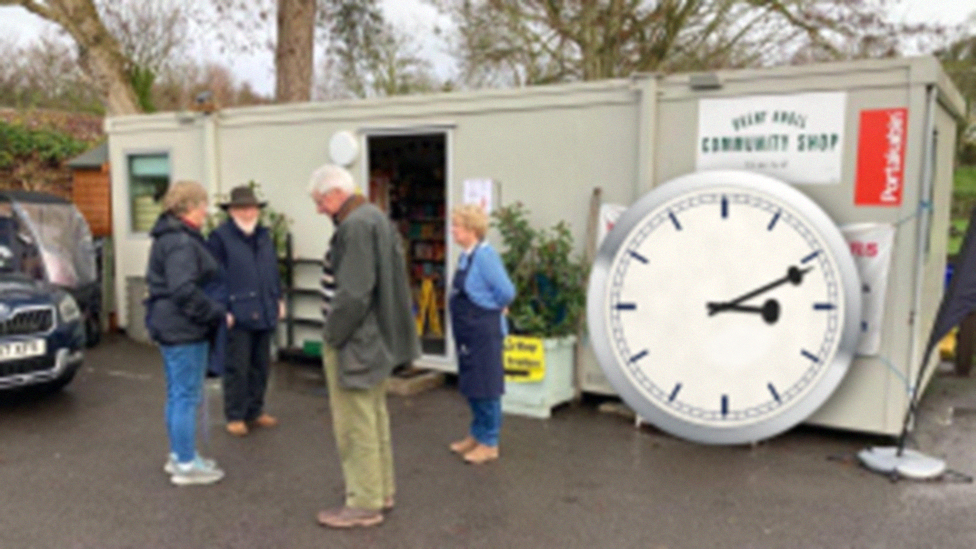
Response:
3.11
